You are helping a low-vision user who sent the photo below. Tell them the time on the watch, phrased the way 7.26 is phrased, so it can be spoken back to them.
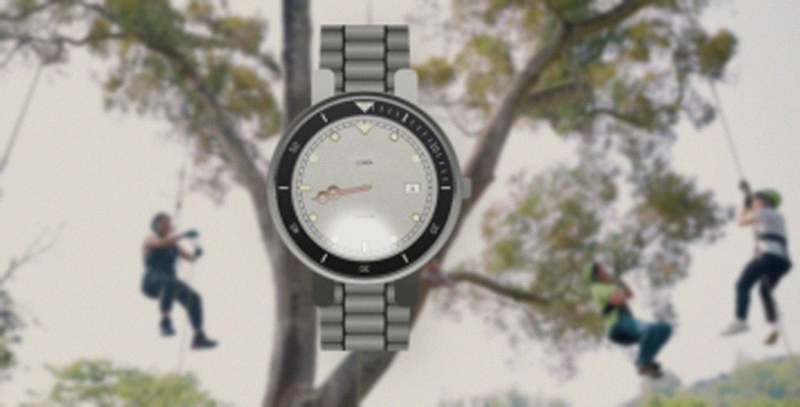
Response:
8.43
